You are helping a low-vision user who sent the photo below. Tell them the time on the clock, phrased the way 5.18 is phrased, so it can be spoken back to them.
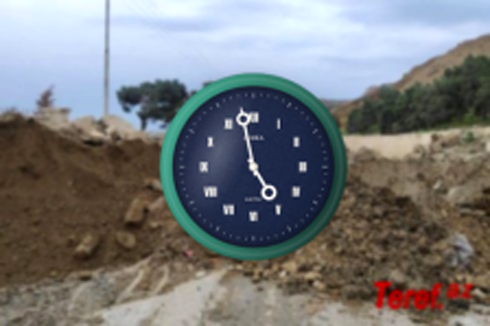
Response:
4.58
